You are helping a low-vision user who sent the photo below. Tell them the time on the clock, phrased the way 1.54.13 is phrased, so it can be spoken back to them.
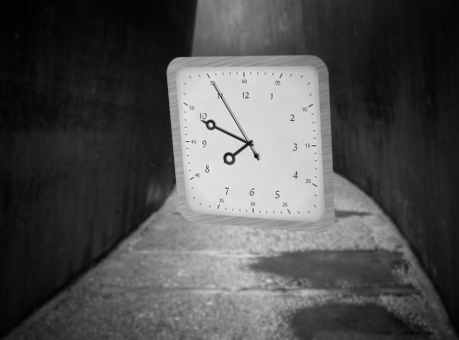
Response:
7.48.55
